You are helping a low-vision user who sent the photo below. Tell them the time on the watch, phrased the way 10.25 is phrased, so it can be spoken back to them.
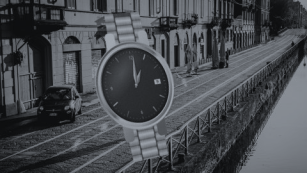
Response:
1.01
